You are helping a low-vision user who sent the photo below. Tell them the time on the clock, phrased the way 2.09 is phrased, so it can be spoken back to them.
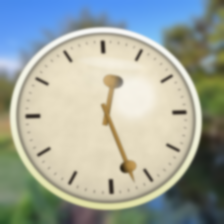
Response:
12.27
